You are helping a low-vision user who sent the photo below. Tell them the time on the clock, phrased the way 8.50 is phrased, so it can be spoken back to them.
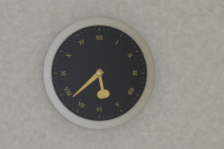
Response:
5.38
